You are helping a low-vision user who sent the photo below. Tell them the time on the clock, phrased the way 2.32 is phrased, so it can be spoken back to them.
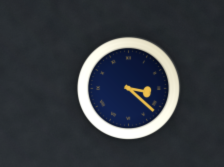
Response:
3.22
